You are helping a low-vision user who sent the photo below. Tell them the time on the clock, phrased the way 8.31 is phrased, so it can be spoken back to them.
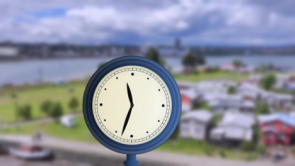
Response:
11.33
